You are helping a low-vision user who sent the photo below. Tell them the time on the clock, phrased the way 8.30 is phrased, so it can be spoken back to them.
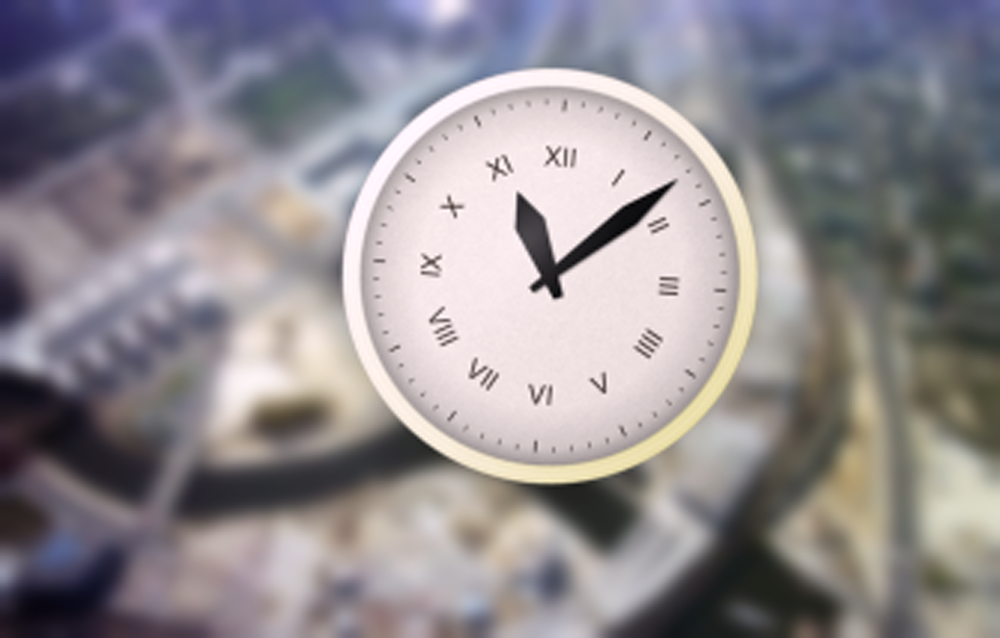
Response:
11.08
